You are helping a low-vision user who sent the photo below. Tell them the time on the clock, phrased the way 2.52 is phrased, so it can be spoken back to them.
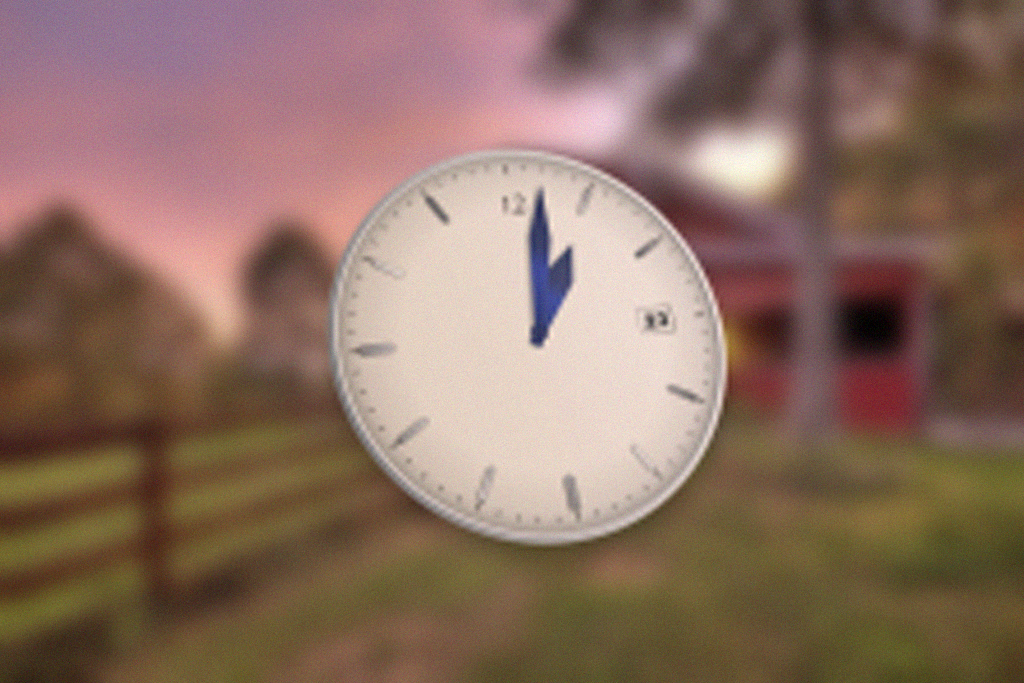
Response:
1.02
